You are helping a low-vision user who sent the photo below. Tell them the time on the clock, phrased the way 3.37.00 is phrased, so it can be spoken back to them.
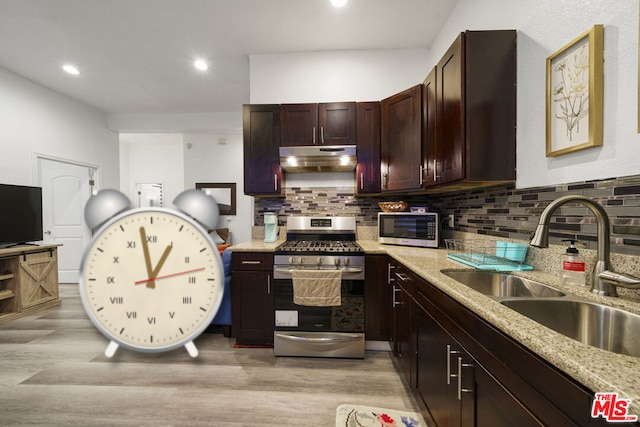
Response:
12.58.13
